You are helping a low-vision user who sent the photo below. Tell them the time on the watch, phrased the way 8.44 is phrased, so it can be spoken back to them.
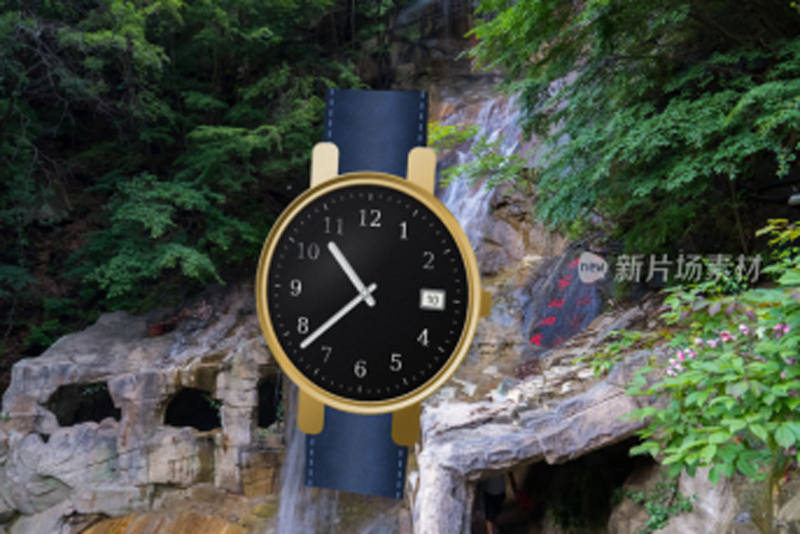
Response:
10.38
